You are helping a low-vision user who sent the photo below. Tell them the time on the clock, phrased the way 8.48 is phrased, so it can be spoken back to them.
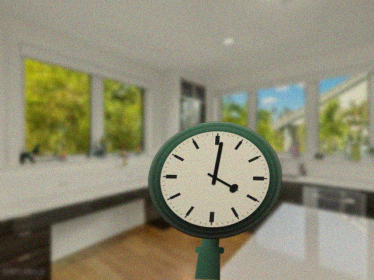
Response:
4.01
